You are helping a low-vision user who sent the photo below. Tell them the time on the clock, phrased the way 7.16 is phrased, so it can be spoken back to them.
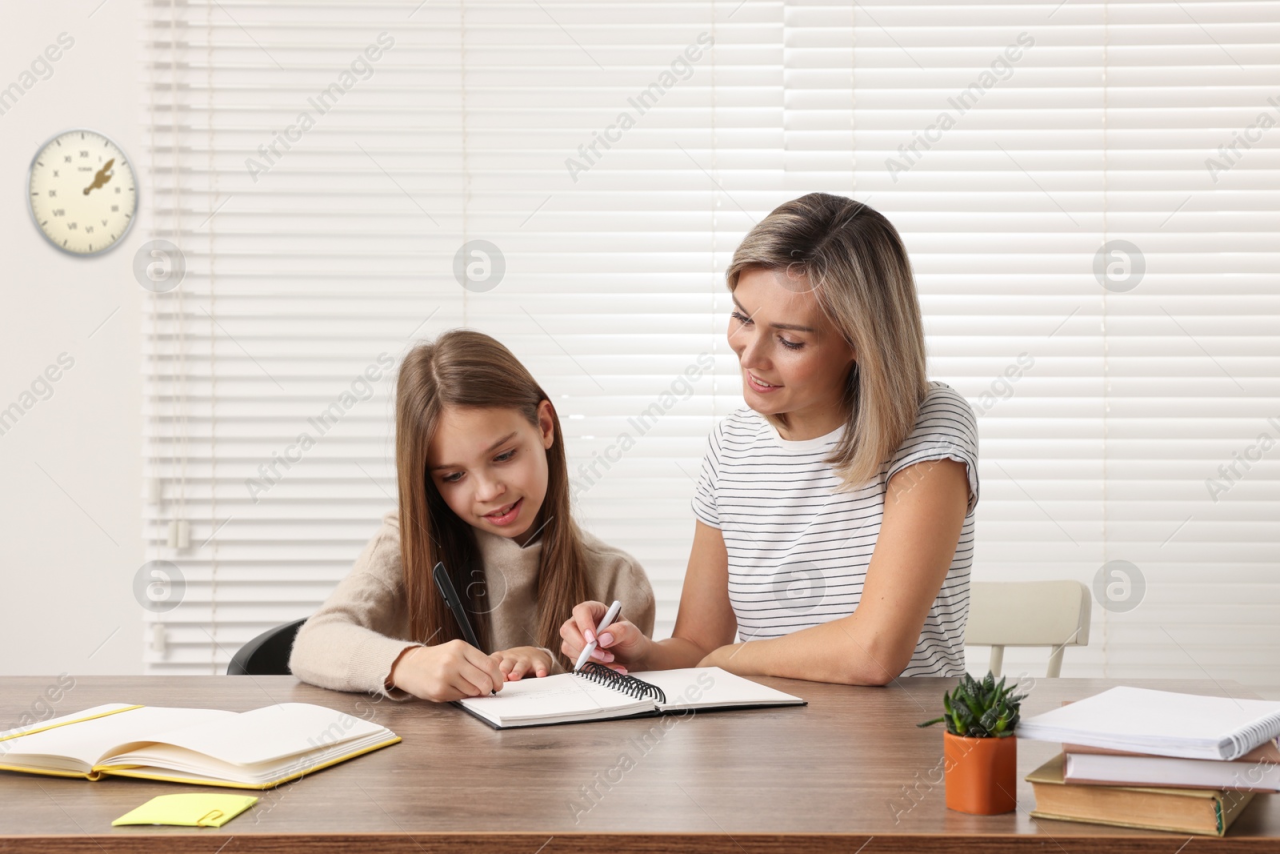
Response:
2.08
